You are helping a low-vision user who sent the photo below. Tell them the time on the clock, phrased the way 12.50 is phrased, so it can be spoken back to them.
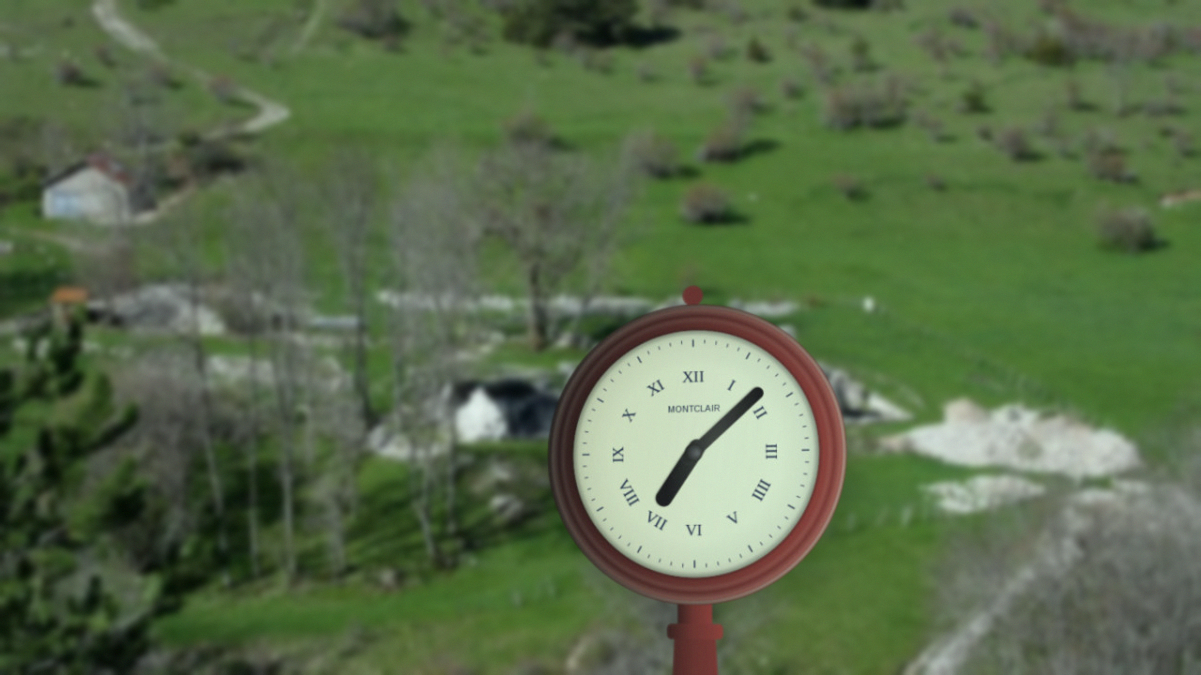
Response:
7.08
